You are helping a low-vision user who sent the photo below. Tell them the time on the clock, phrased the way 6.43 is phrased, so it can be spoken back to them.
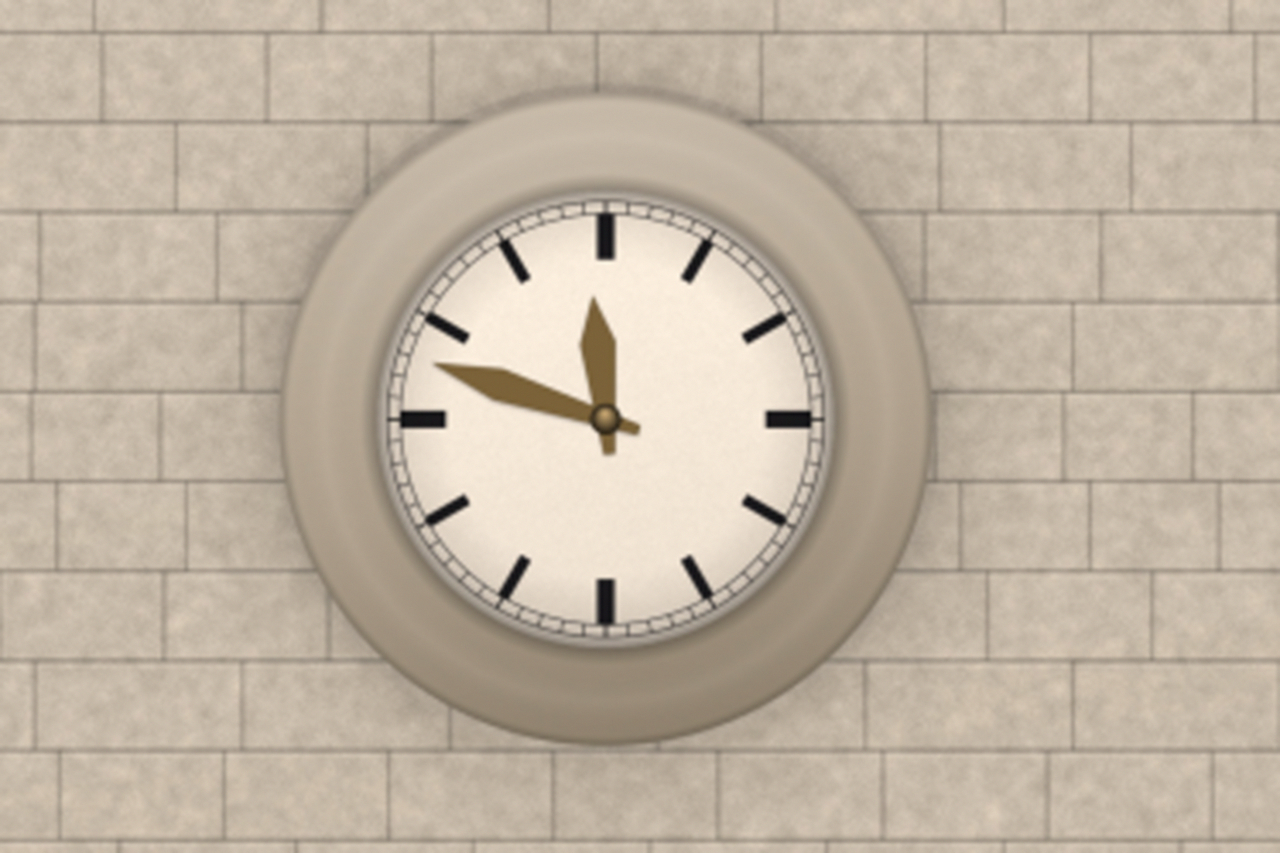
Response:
11.48
